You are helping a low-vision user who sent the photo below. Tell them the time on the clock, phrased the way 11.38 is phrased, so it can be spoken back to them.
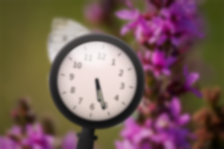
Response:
5.26
